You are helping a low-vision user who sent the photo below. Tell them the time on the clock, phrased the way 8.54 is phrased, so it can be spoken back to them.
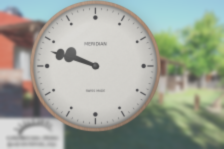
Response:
9.48
